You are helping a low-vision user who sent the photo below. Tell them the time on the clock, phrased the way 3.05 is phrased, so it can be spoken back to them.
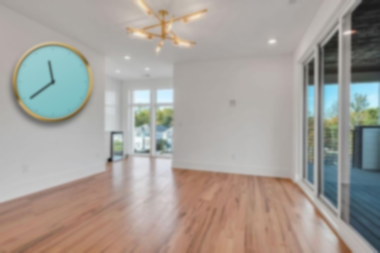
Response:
11.39
